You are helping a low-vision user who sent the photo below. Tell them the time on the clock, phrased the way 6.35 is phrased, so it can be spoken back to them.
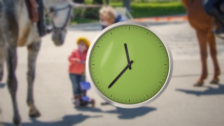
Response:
11.37
